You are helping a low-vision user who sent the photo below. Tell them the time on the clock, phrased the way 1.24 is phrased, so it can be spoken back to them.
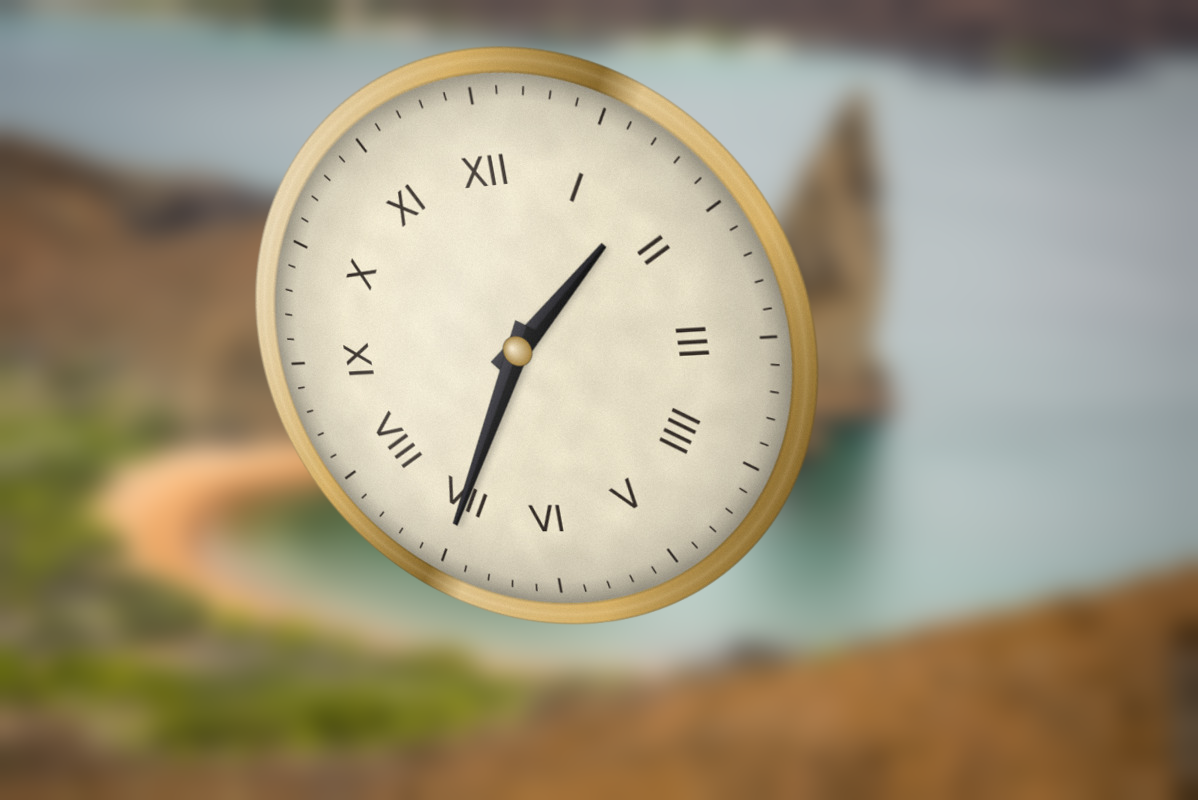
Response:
1.35
